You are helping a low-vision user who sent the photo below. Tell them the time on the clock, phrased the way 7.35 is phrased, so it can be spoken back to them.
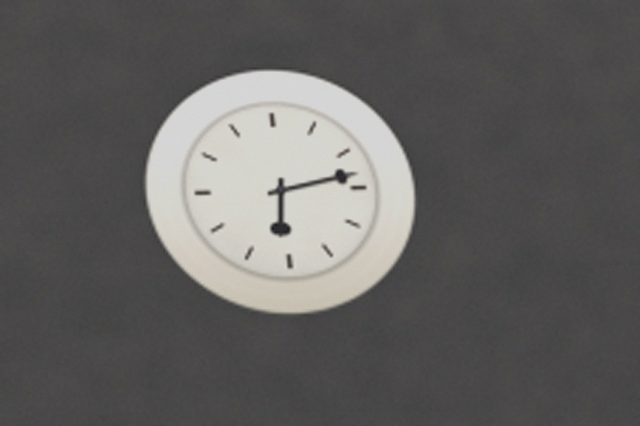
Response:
6.13
